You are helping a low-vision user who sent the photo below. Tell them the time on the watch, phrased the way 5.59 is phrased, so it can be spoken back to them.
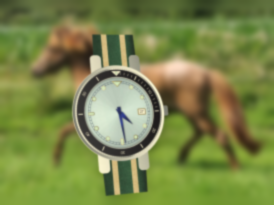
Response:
4.29
